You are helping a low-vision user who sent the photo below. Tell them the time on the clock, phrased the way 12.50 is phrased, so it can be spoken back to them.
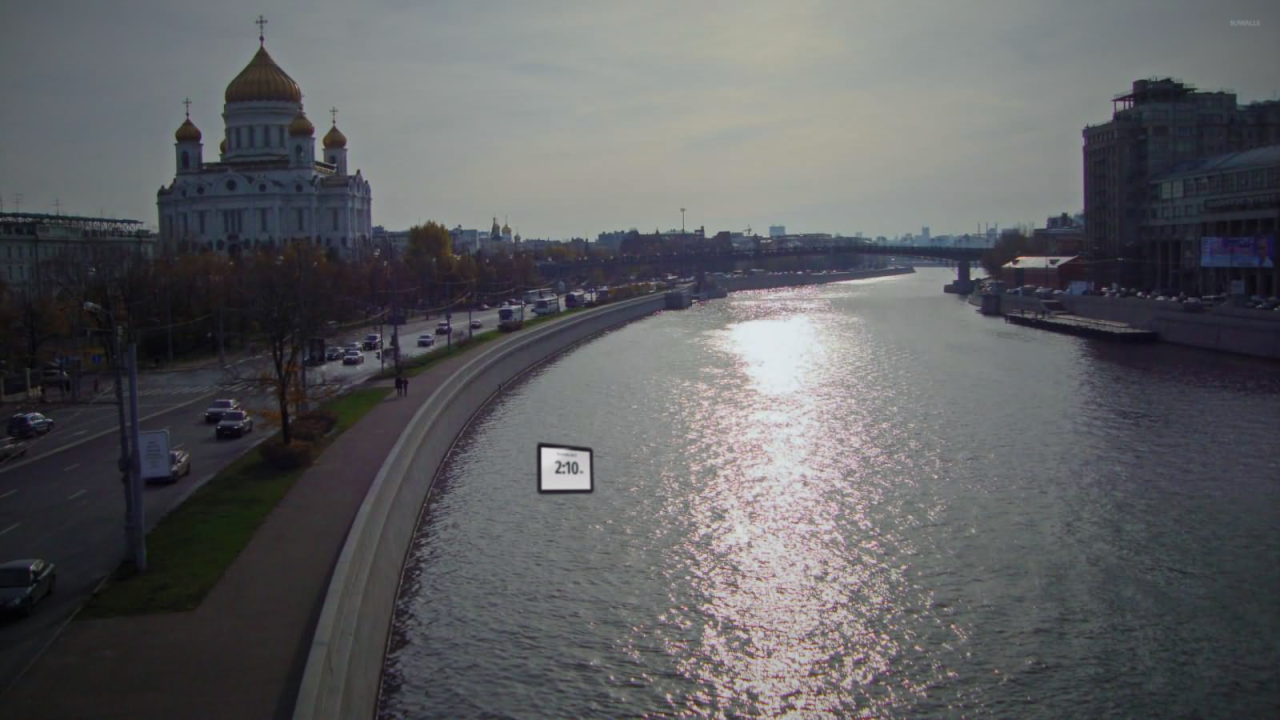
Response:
2.10
